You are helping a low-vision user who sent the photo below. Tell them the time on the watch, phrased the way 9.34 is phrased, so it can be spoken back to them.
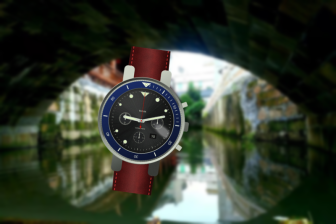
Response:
9.12
